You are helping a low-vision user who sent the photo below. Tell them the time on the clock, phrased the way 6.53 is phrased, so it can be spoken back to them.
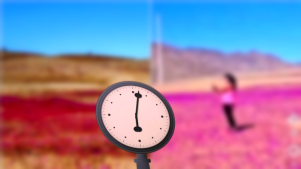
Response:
6.02
